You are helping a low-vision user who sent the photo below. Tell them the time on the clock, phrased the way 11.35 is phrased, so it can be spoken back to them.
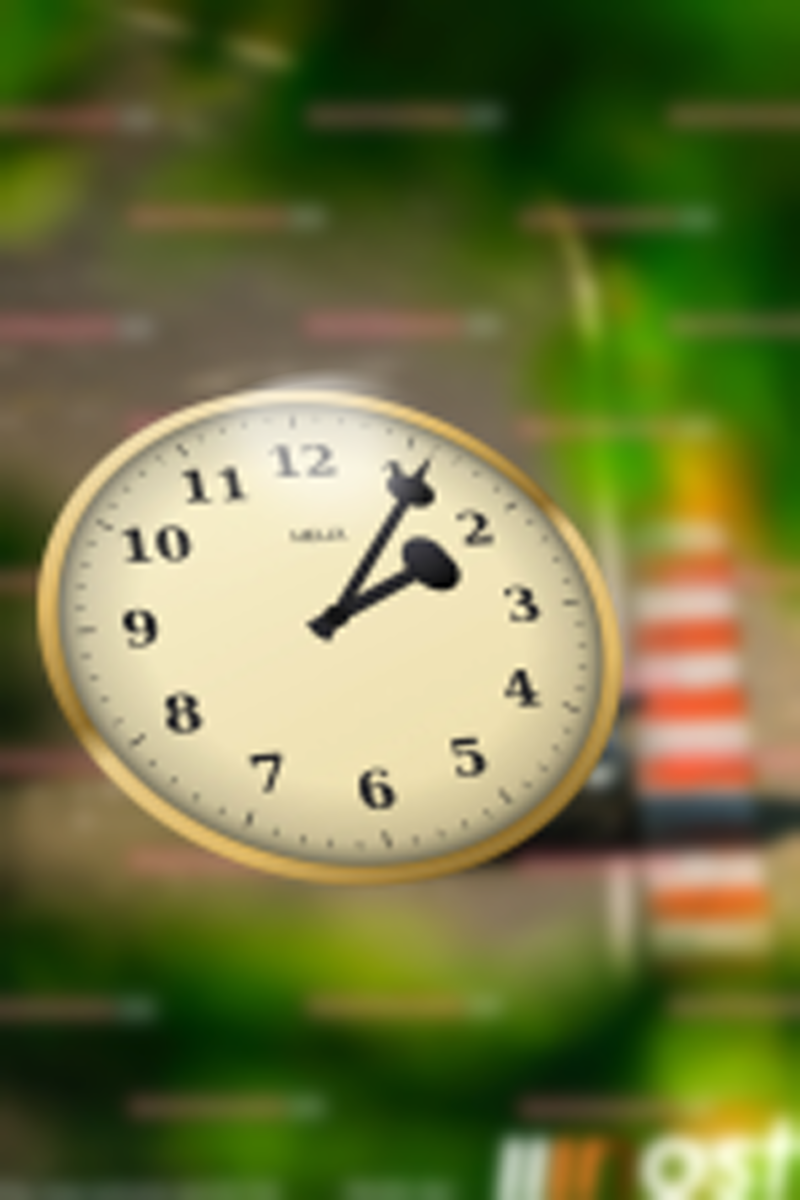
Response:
2.06
